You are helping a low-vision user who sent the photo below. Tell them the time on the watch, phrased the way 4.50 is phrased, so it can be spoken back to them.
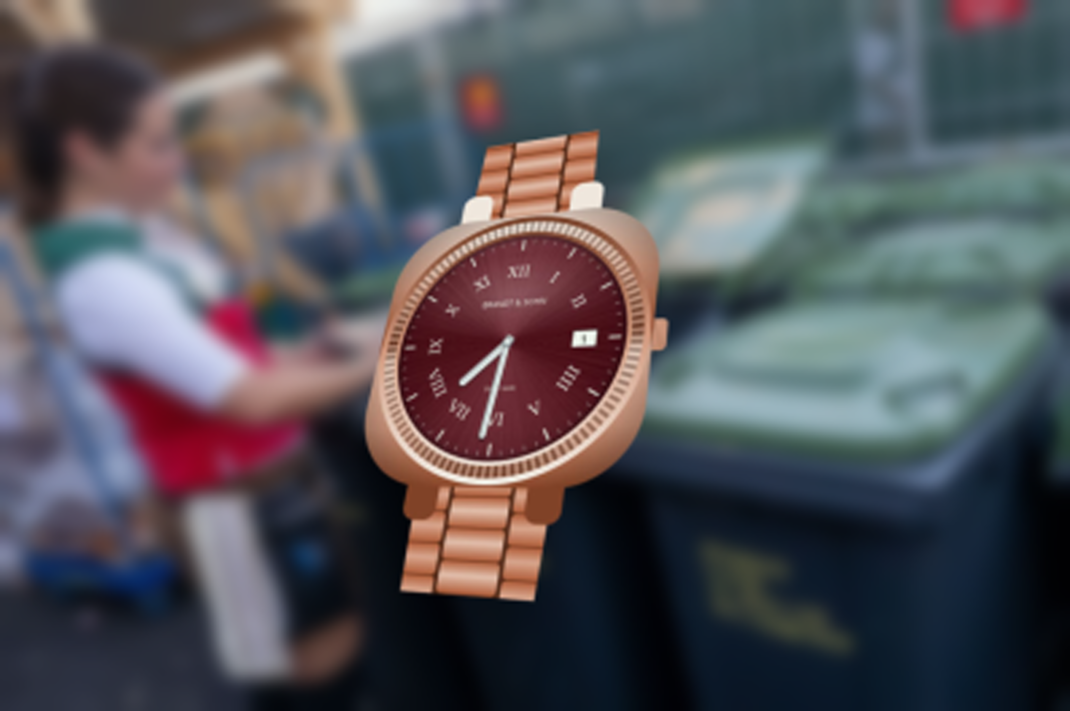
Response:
7.31
